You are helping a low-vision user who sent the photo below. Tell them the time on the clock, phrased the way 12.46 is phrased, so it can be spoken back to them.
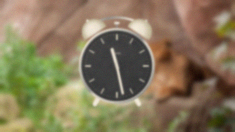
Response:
11.28
